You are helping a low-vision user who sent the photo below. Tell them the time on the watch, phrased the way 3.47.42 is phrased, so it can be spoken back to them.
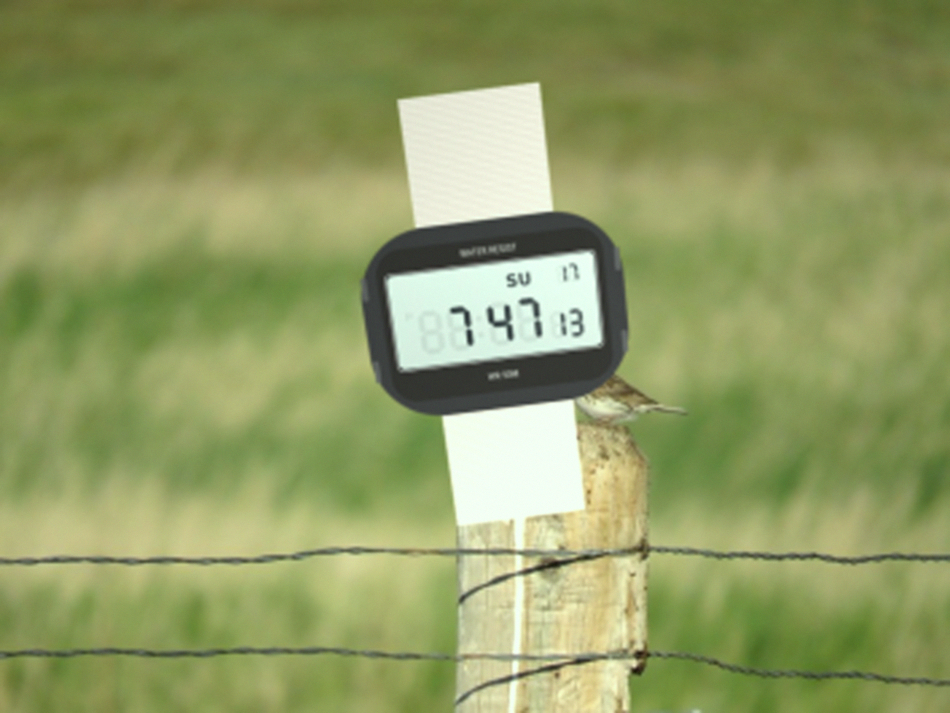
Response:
7.47.13
